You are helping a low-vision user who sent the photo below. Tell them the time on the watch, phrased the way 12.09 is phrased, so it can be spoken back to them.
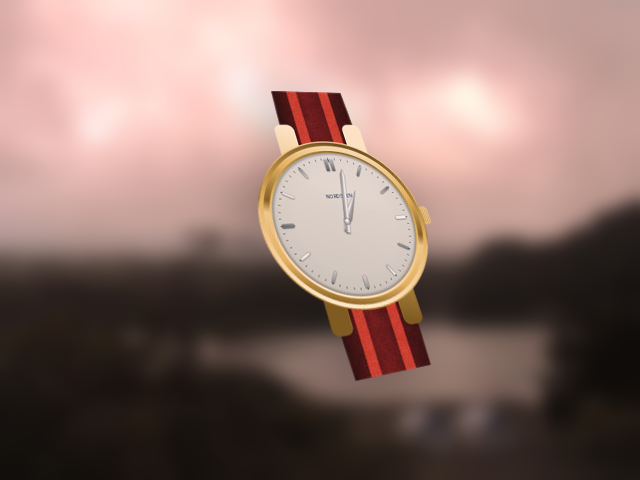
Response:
1.02
